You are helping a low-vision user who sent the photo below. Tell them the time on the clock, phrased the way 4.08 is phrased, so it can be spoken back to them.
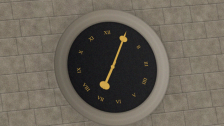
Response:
7.05
